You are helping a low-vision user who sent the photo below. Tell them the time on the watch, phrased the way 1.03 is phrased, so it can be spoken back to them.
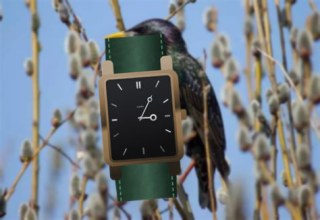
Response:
3.05
